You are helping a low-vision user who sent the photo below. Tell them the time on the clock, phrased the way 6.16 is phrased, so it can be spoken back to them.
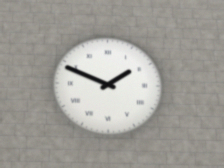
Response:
1.49
